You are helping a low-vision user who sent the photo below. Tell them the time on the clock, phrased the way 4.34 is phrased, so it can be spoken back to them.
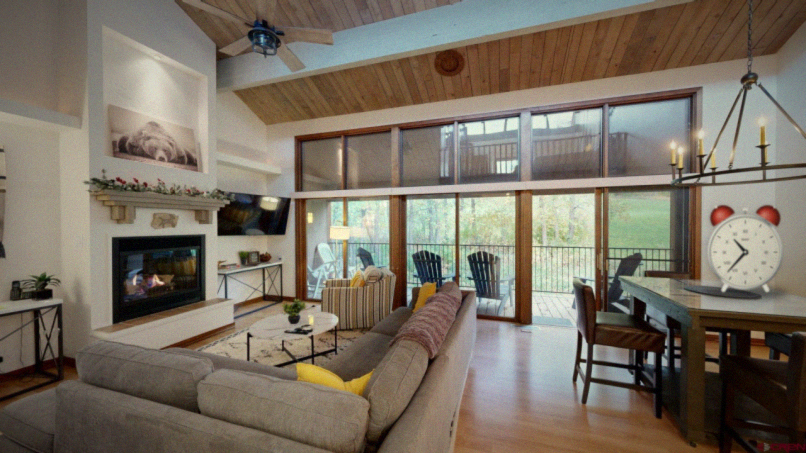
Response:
10.37
